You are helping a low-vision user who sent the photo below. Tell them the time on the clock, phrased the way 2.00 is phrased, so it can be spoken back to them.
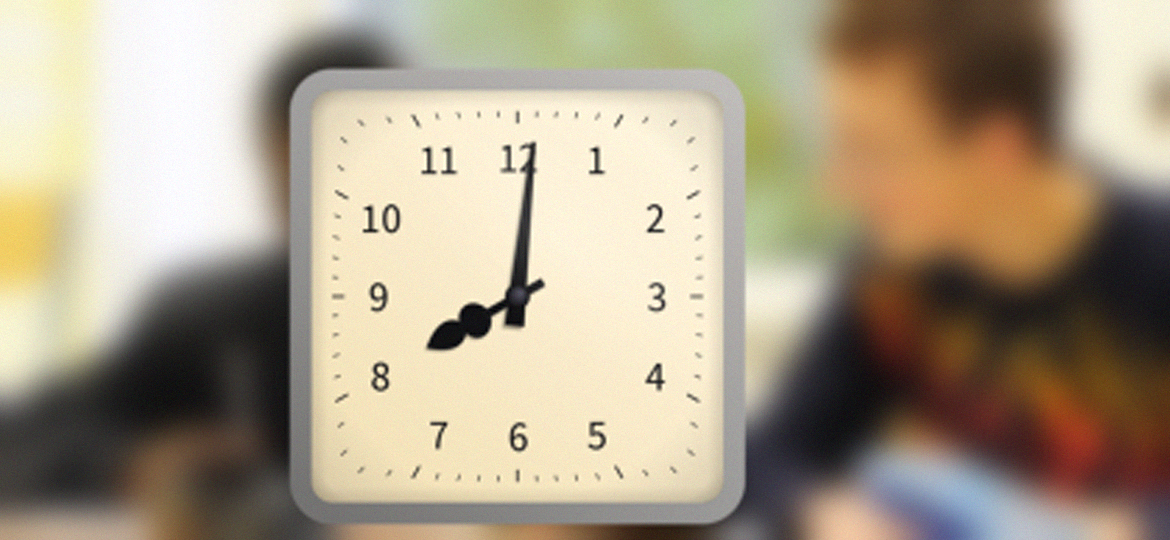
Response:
8.01
